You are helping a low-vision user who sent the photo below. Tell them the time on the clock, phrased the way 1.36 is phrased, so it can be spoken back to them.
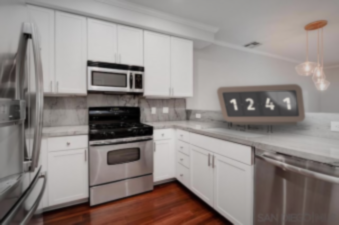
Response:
12.41
